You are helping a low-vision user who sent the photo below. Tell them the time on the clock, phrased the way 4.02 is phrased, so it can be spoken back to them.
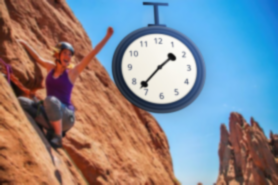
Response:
1.37
